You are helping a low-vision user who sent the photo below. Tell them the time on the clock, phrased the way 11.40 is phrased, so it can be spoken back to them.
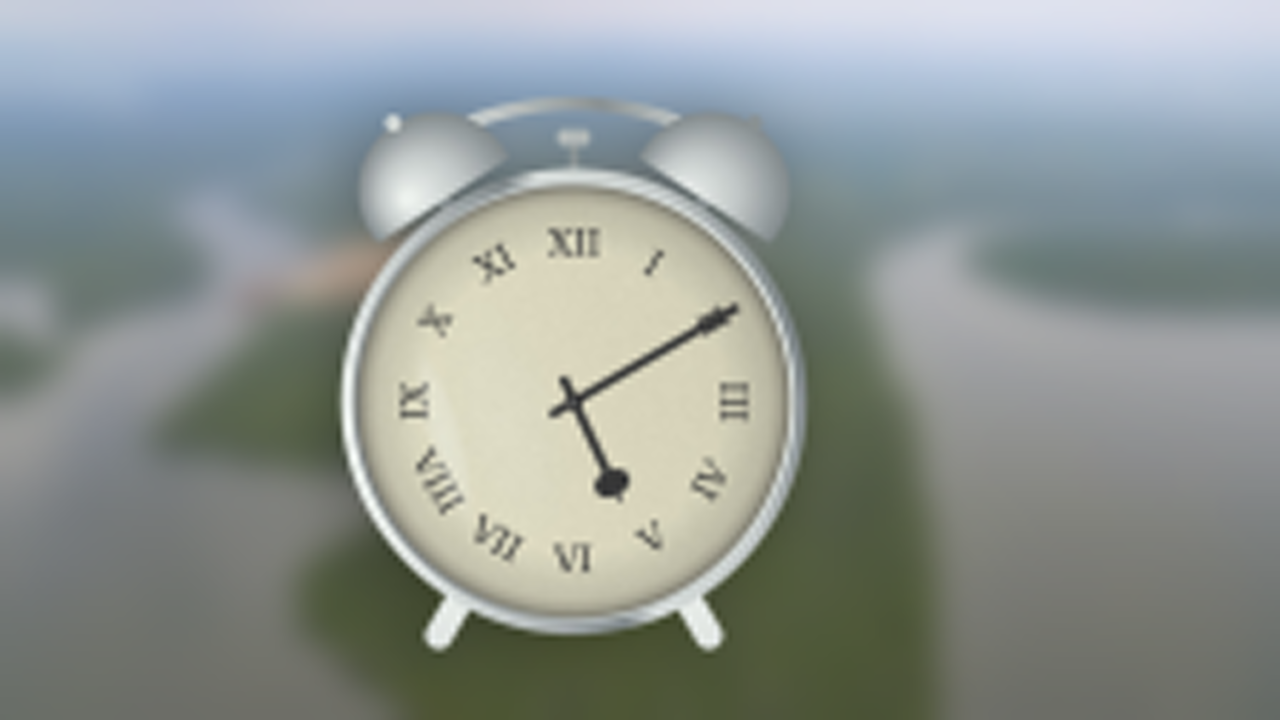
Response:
5.10
